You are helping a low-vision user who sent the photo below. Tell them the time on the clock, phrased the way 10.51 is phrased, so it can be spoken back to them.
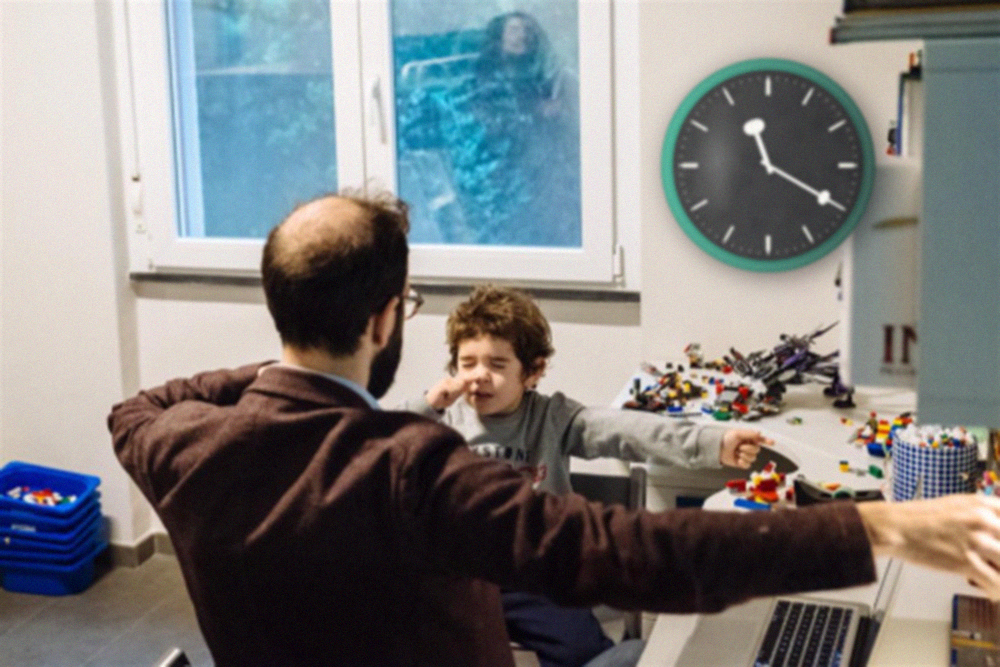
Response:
11.20
